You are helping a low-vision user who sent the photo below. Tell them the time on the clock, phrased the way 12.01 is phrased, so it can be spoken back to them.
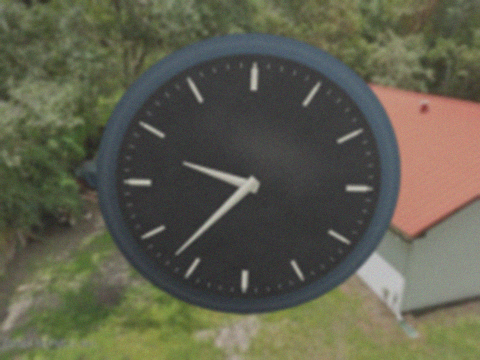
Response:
9.37
